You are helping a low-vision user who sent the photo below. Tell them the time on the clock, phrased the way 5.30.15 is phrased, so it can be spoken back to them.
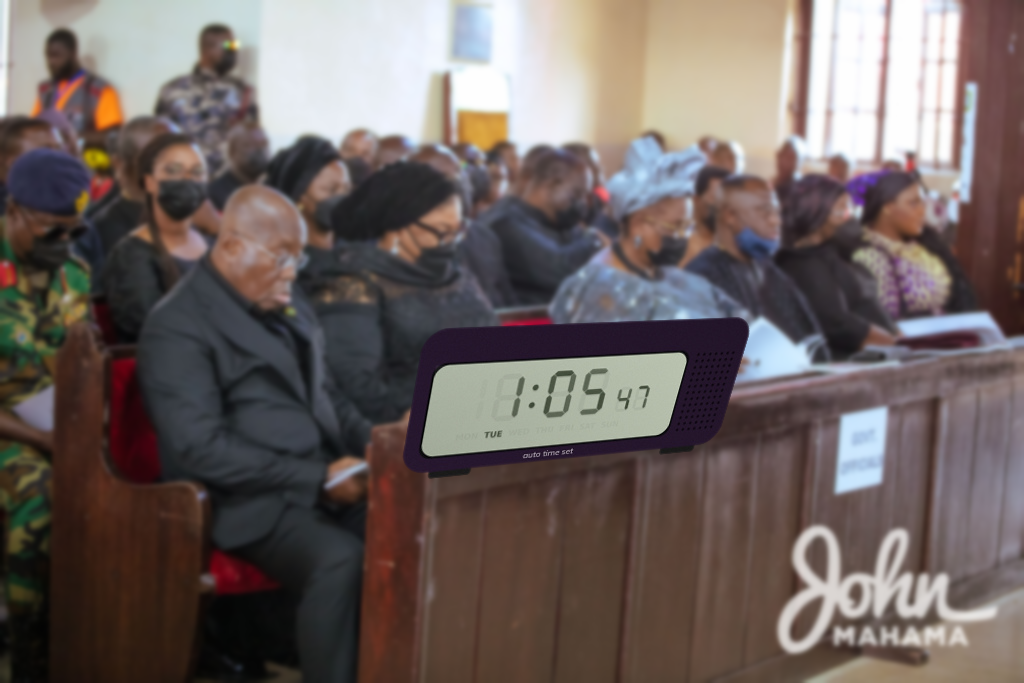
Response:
1.05.47
